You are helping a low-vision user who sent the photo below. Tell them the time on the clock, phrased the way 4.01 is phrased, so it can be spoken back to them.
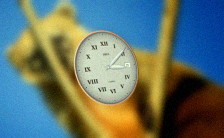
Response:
3.09
